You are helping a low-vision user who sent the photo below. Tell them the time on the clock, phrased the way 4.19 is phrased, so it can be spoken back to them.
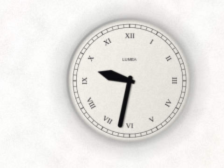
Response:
9.32
